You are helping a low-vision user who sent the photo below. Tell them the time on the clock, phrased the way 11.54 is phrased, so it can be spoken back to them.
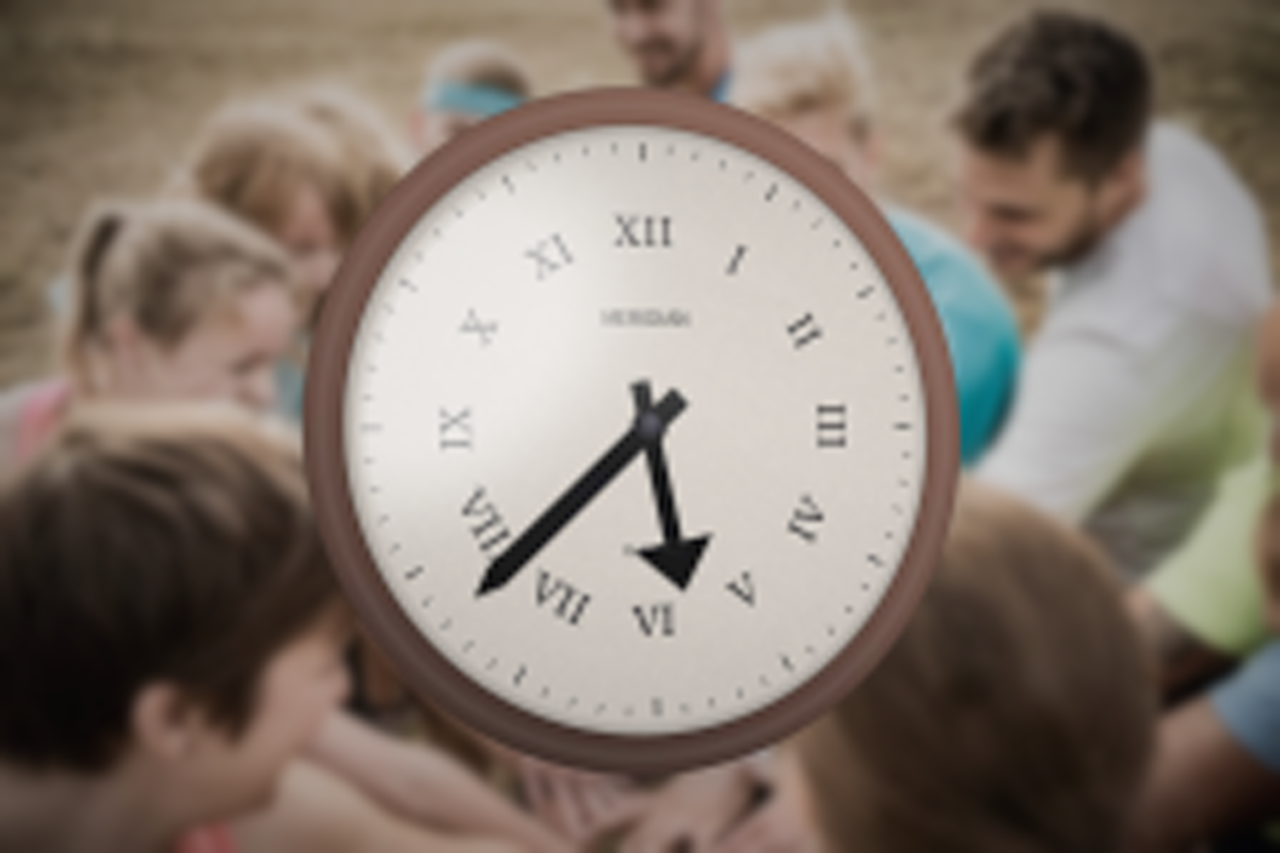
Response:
5.38
